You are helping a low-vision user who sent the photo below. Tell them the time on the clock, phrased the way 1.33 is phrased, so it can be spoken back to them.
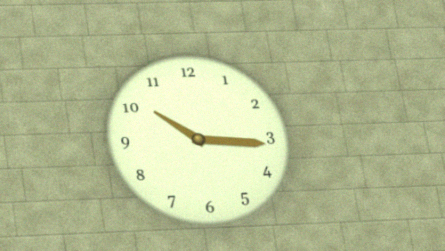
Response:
10.16
